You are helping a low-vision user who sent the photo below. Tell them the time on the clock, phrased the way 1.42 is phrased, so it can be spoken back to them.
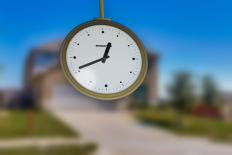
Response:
12.41
